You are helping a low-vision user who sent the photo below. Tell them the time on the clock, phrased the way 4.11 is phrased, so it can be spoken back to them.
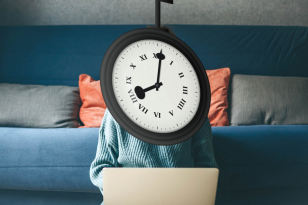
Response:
8.01
